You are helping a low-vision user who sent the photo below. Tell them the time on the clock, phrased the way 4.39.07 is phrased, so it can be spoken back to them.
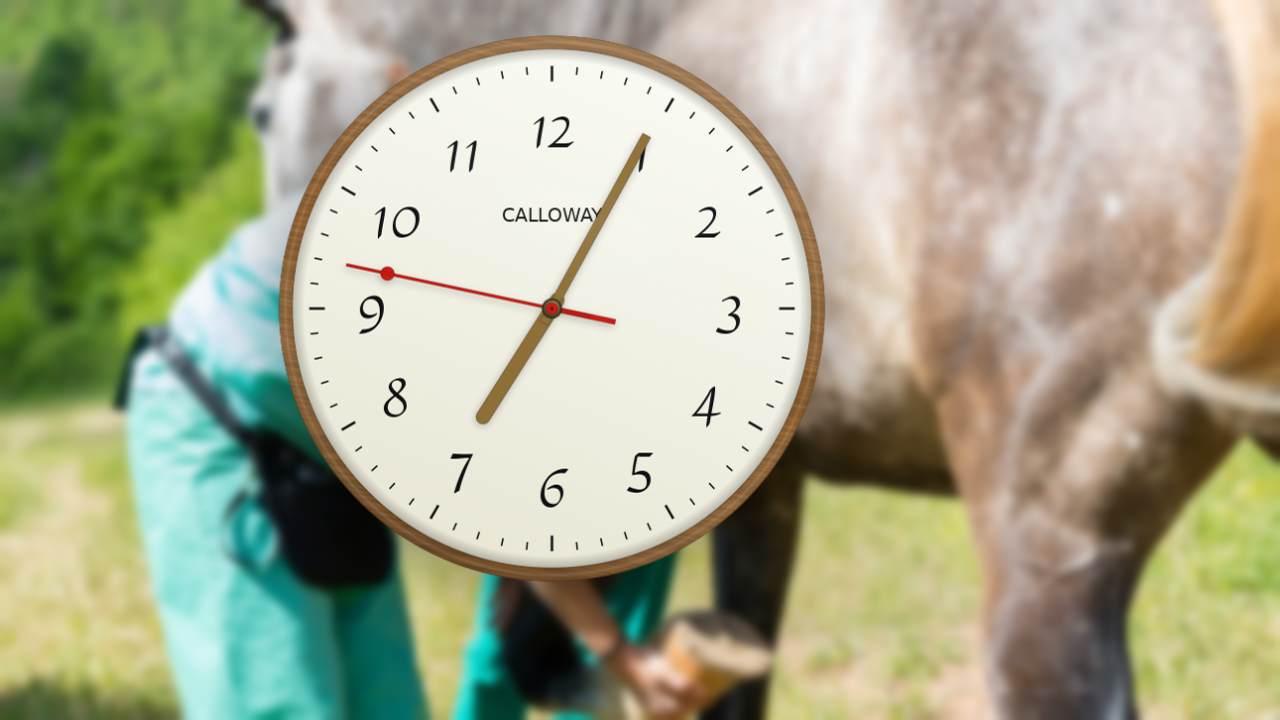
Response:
7.04.47
